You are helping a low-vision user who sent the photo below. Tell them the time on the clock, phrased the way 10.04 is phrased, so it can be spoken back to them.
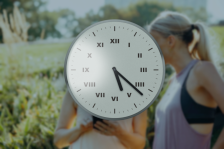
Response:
5.22
